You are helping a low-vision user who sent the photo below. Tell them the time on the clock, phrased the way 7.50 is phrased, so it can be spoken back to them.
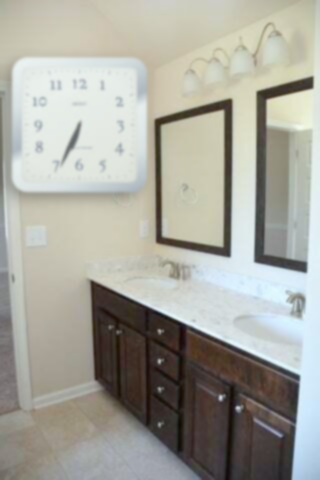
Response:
6.34
